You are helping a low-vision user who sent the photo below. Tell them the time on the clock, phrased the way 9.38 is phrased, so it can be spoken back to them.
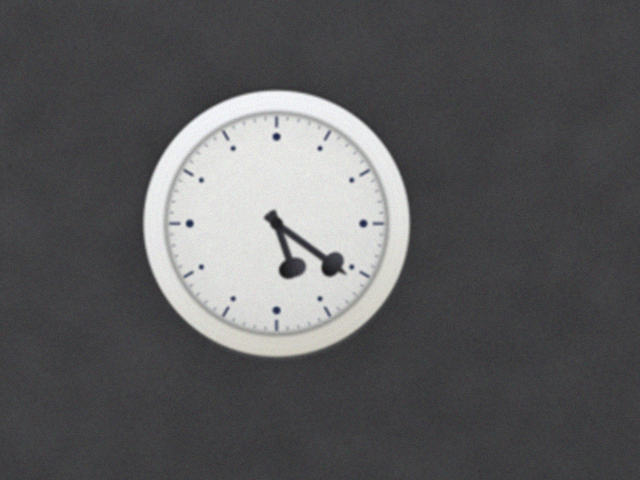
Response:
5.21
